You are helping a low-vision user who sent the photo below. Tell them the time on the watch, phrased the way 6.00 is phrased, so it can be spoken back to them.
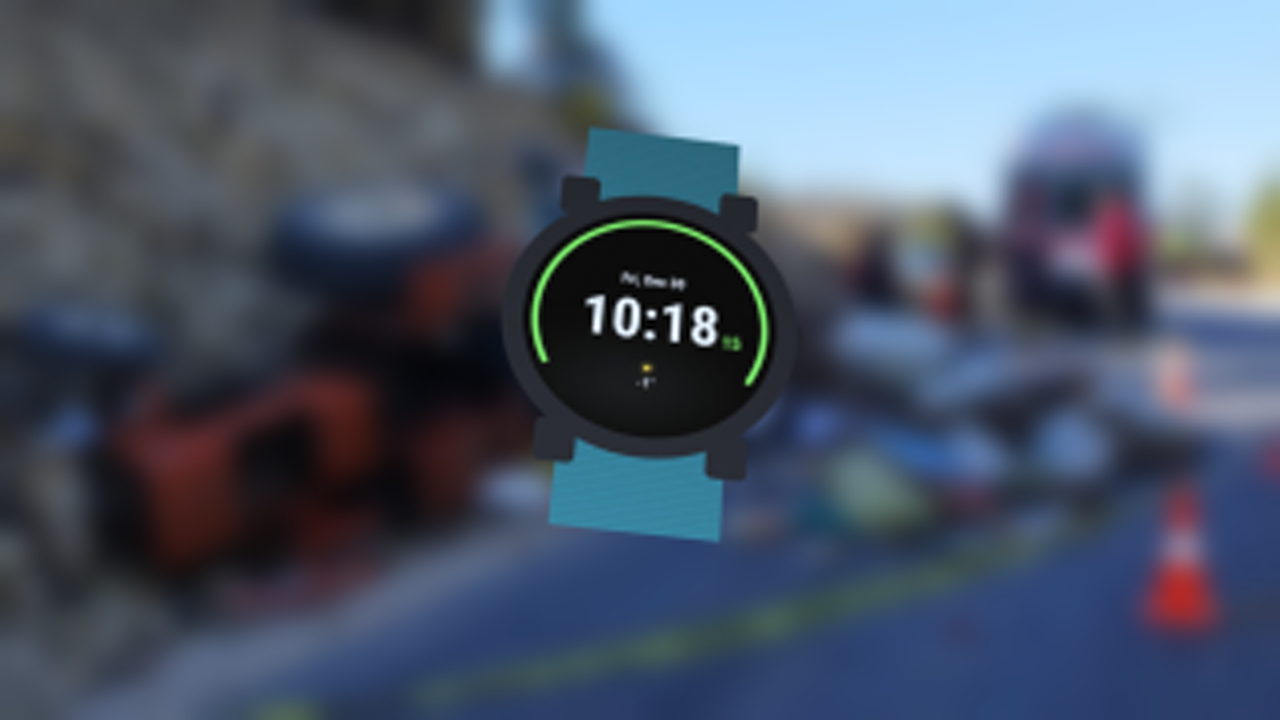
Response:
10.18
